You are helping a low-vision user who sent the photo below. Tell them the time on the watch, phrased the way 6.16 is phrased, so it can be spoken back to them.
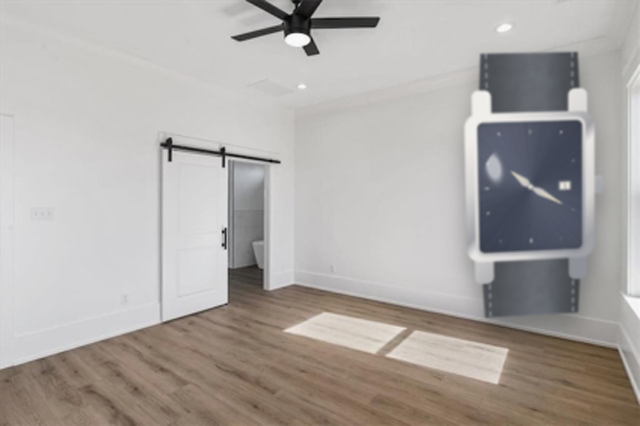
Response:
10.20
